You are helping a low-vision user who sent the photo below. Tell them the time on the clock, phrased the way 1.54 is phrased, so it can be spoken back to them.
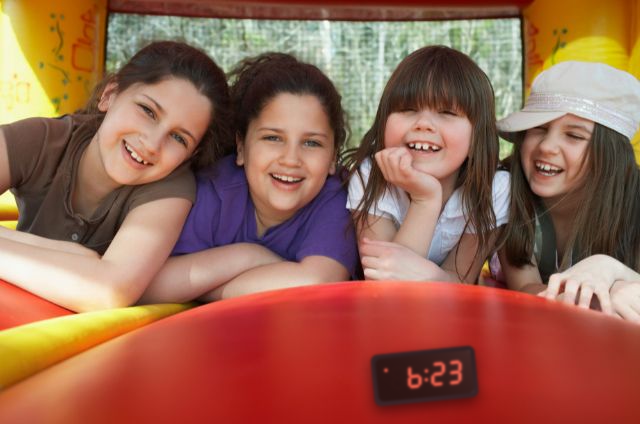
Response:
6.23
